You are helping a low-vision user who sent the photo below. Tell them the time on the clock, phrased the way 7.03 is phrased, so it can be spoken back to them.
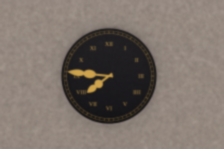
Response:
7.46
